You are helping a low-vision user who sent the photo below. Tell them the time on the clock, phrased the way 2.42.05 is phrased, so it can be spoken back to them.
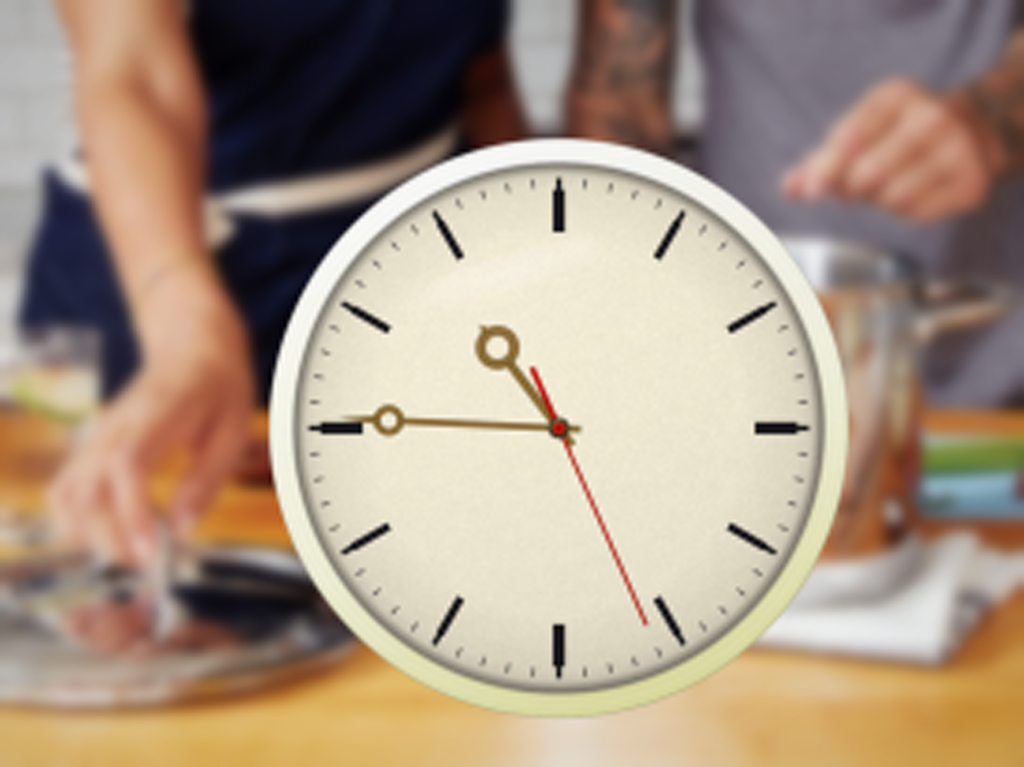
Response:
10.45.26
